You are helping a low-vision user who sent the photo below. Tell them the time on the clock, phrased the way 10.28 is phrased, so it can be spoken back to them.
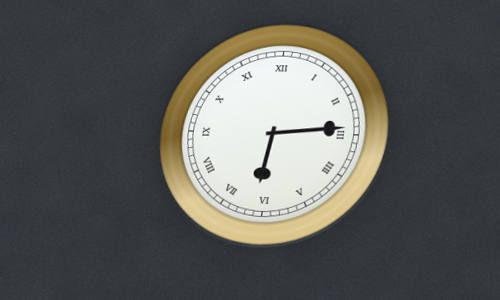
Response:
6.14
